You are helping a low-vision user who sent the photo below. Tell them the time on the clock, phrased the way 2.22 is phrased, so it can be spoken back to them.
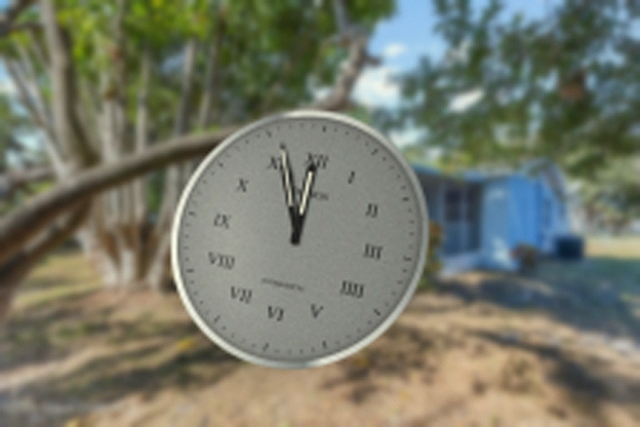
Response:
11.56
